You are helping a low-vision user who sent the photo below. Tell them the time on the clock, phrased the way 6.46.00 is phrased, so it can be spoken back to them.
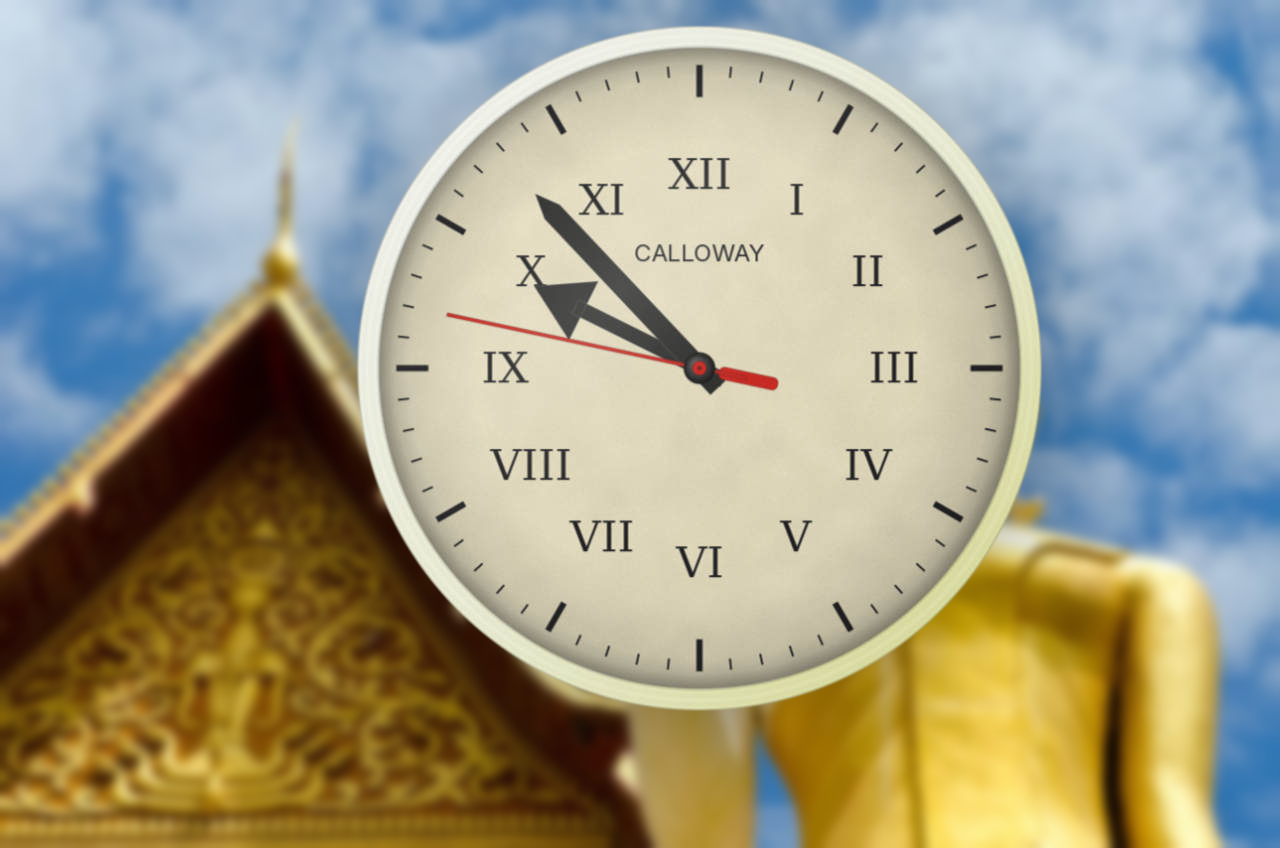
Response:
9.52.47
